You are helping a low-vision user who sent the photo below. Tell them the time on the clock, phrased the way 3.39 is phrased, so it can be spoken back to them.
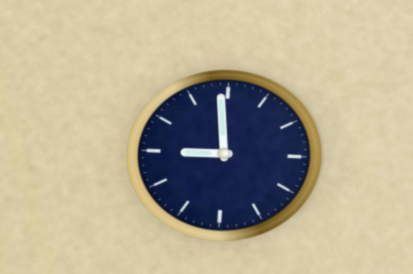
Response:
8.59
